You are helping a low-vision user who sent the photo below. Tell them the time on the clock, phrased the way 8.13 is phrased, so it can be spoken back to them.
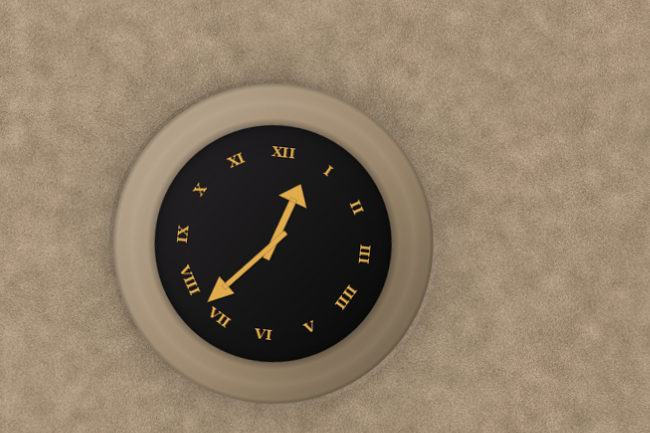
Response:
12.37
